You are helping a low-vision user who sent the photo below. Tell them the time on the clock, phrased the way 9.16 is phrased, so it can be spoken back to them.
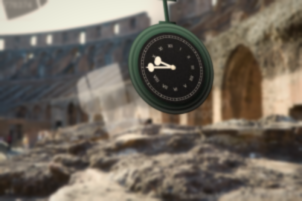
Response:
9.45
